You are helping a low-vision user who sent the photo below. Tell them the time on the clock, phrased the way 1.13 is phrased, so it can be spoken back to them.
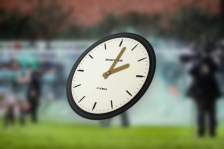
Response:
2.02
